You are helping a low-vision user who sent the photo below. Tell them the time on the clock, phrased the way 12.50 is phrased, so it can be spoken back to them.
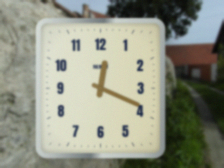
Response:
12.19
